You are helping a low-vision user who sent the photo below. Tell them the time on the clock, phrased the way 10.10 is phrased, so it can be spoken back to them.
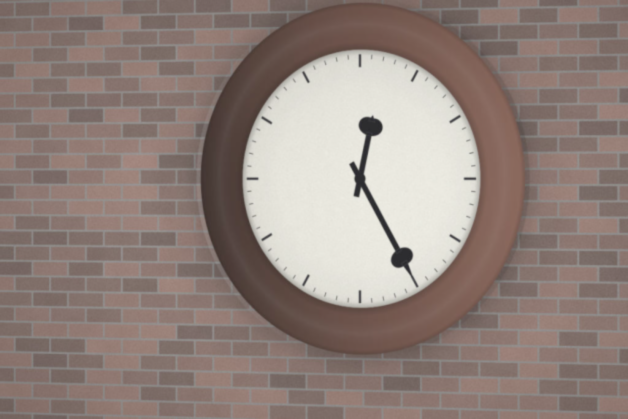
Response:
12.25
